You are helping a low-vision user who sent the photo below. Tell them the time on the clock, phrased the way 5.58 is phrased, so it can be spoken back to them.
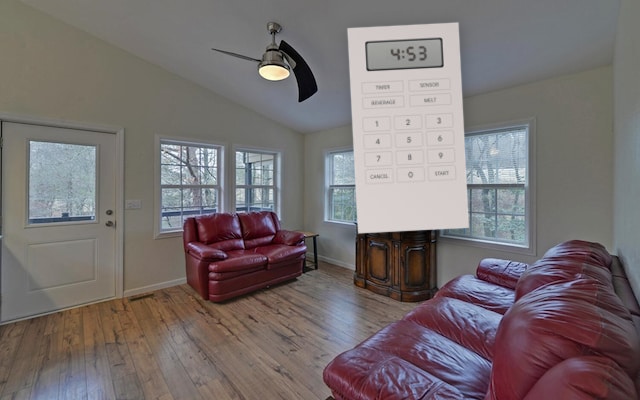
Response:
4.53
